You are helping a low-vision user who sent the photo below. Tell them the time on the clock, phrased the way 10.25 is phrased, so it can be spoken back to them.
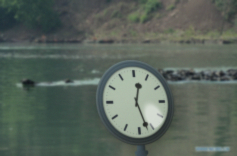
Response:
12.27
